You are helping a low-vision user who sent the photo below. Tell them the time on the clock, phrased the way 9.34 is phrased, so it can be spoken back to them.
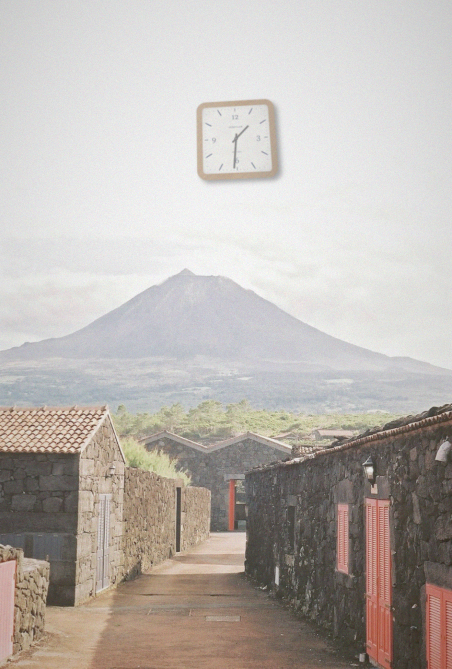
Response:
1.31
